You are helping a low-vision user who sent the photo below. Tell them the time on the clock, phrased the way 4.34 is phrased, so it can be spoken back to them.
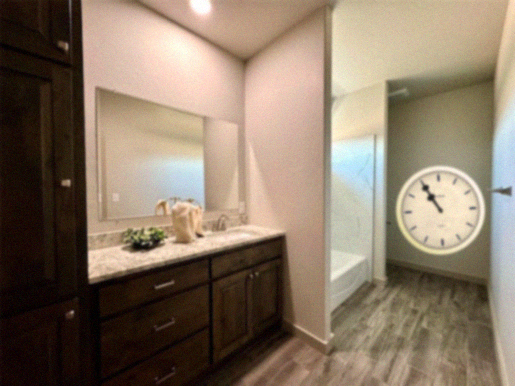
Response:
10.55
